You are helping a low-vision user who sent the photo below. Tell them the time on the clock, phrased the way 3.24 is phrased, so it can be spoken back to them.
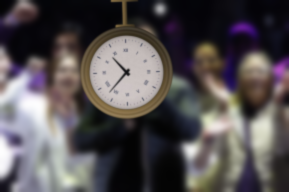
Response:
10.37
